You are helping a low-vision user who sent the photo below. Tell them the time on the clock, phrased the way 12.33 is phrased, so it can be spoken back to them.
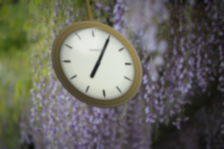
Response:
7.05
